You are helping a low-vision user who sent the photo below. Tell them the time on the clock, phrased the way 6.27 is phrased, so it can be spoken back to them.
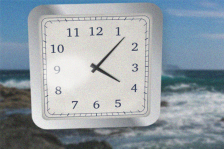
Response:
4.07
